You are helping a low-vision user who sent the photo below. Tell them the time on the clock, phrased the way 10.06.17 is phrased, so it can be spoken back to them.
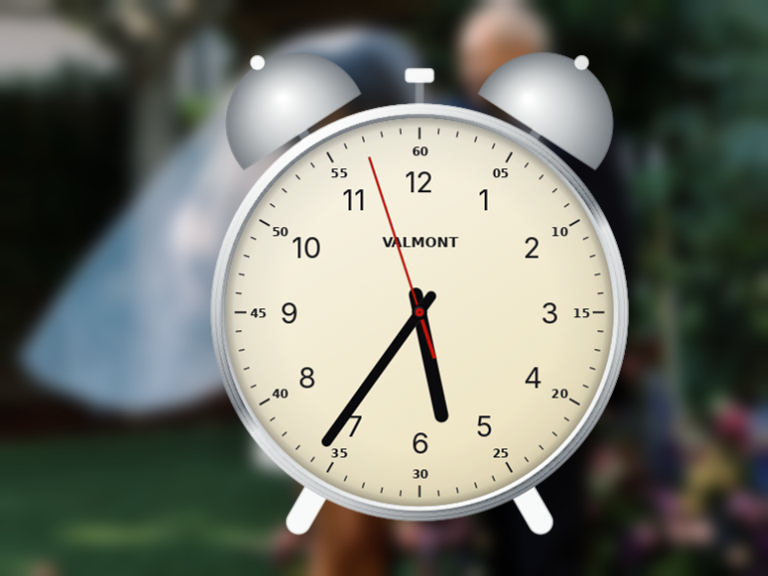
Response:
5.35.57
